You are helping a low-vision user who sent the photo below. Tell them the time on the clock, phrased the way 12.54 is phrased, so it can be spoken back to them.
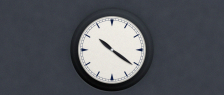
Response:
10.21
